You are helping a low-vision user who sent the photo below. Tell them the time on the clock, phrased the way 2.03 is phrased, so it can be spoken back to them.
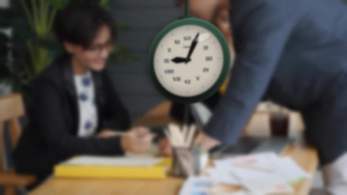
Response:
9.04
